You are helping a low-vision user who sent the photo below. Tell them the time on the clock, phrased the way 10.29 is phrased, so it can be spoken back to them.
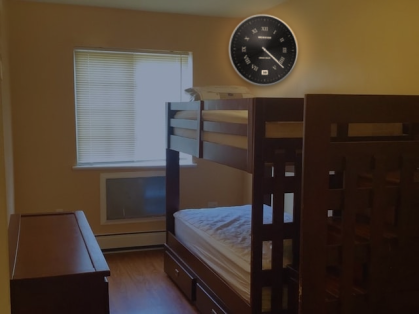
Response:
4.22
